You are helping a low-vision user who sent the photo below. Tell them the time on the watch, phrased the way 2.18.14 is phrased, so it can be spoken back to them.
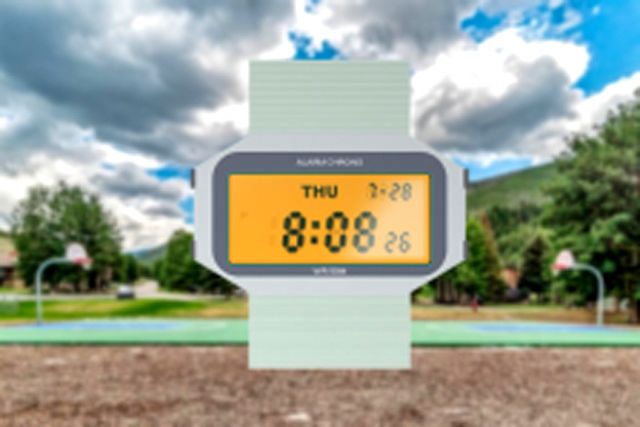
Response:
8.08.26
